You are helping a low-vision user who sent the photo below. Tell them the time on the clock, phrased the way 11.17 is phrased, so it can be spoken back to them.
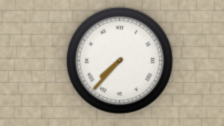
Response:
7.37
